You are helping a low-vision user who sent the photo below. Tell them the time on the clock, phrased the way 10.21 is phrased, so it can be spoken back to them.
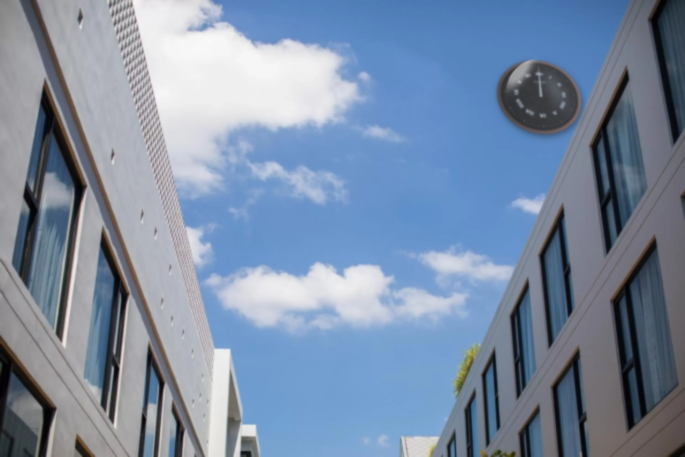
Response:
12.00
